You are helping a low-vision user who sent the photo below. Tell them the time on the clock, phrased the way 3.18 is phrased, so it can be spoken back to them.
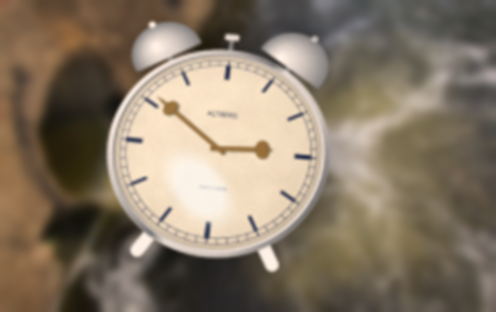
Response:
2.51
